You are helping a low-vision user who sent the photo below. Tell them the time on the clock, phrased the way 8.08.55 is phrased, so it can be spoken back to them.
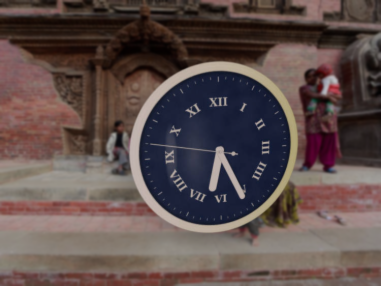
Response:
6.25.47
